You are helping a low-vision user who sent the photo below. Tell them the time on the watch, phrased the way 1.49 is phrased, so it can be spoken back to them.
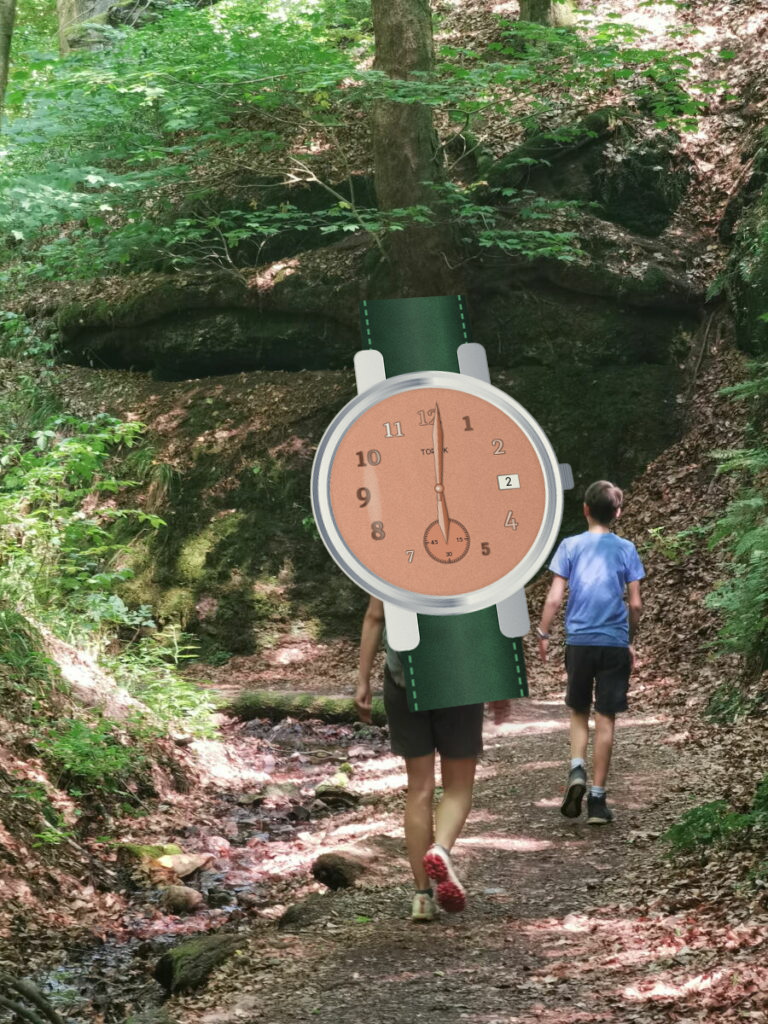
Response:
6.01
